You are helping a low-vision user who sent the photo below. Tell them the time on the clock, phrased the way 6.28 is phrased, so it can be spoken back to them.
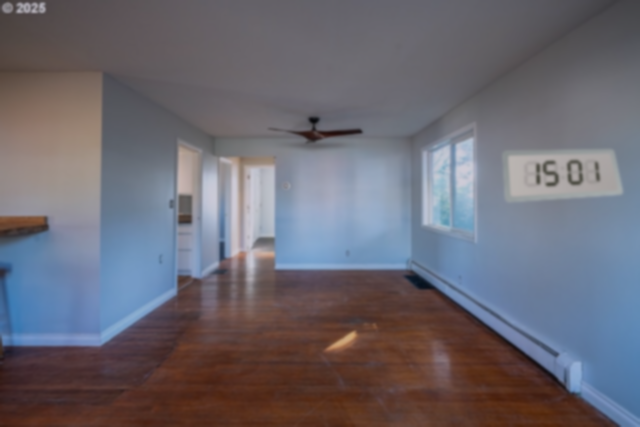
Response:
15.01
